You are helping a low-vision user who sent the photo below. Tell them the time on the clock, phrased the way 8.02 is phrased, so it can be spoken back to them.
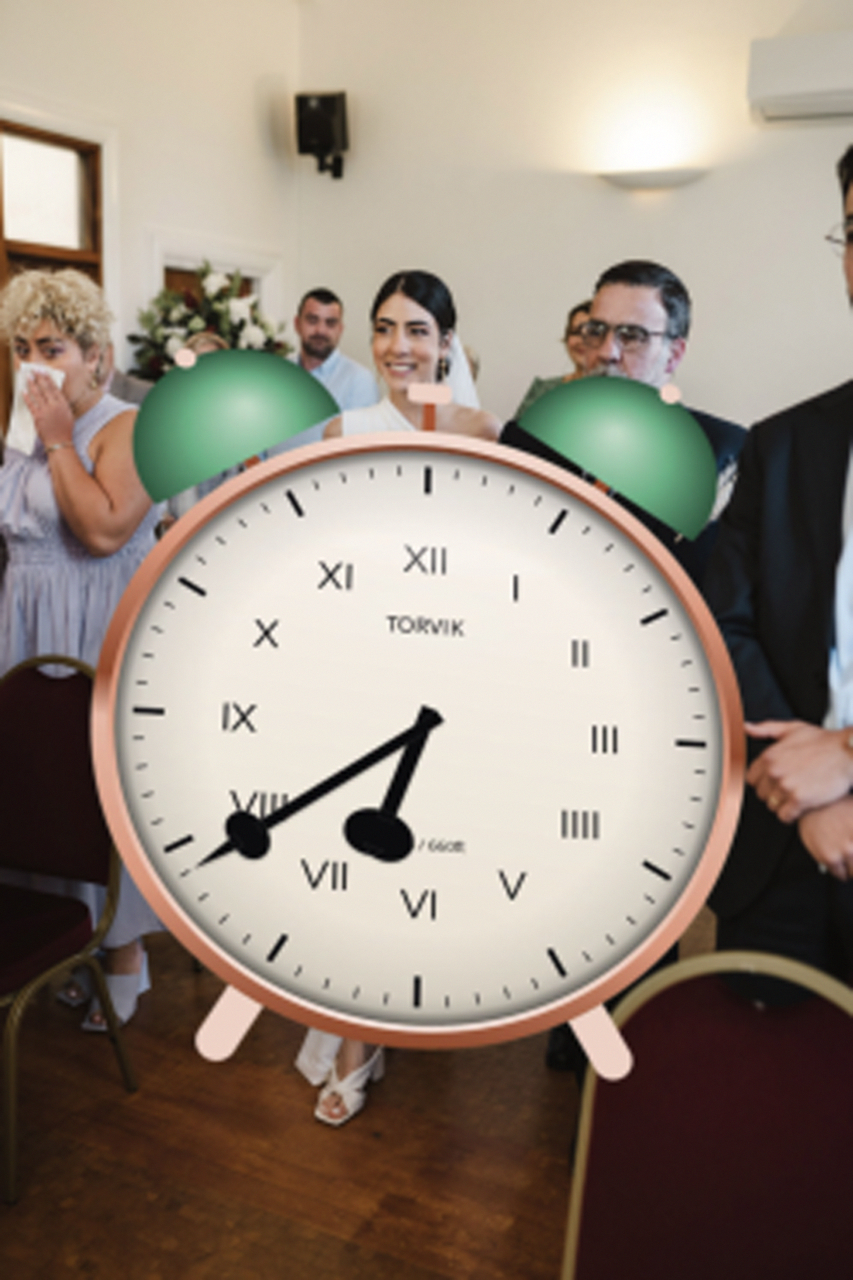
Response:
6.39
